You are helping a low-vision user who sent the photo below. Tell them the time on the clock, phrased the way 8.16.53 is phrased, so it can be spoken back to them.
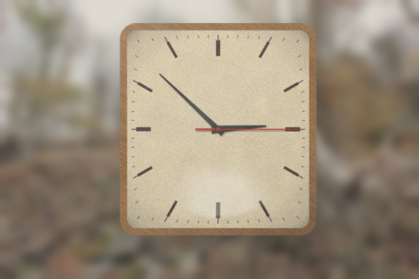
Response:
2.52.15
